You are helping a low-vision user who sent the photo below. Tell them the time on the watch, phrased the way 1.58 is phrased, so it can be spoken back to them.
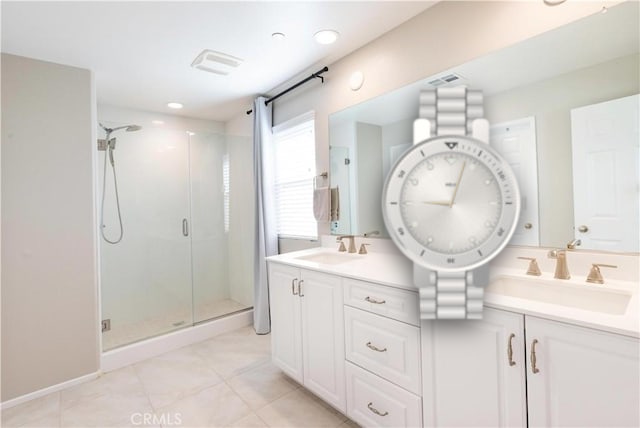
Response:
9.03
